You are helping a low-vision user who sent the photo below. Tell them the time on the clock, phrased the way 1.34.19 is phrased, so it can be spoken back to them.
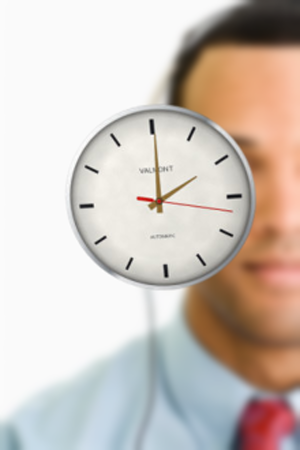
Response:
2.00.17
